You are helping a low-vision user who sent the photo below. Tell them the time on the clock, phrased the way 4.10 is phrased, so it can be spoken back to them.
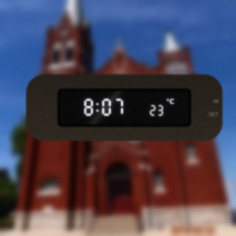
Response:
8.07
